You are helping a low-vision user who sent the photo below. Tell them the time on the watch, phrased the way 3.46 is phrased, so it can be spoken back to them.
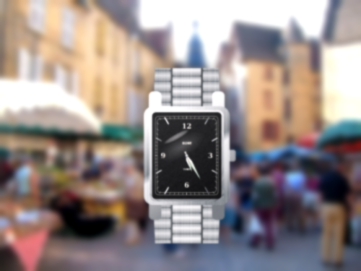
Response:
5.25
